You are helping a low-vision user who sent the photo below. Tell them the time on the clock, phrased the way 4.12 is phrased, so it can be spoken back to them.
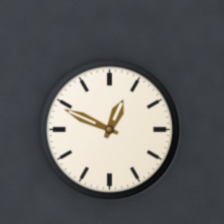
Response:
12.49
